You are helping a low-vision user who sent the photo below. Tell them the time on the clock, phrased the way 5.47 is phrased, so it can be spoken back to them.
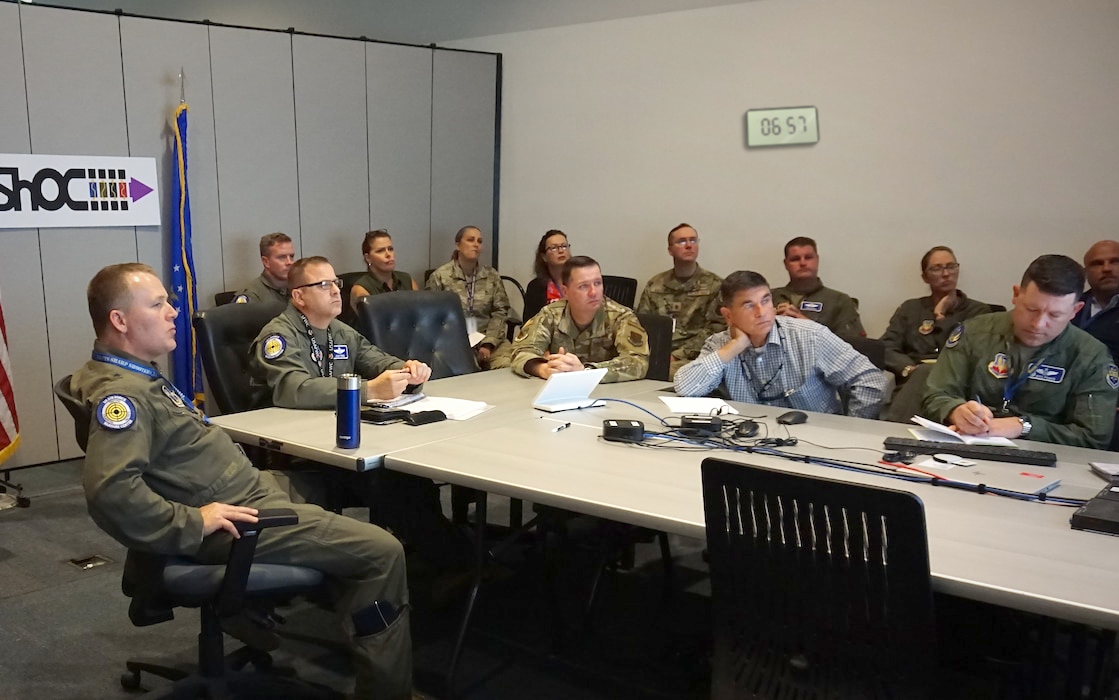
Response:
6.57
